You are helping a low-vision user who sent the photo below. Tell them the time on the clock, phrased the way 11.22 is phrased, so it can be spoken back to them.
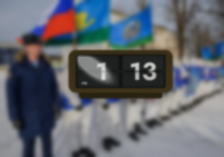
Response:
1.13
